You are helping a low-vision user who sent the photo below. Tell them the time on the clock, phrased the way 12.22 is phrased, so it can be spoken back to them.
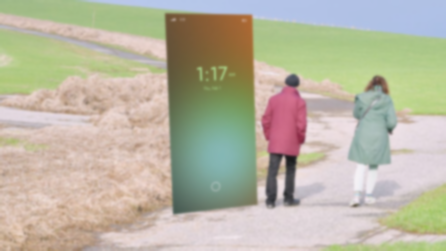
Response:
1.17
